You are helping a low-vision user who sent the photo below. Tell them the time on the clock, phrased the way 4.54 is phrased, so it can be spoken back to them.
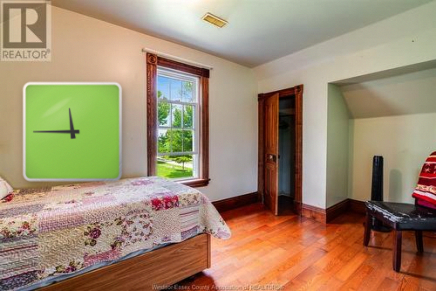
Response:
11.45
